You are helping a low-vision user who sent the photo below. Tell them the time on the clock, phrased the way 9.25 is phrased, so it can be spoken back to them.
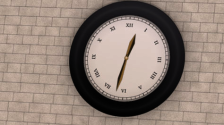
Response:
12.32
